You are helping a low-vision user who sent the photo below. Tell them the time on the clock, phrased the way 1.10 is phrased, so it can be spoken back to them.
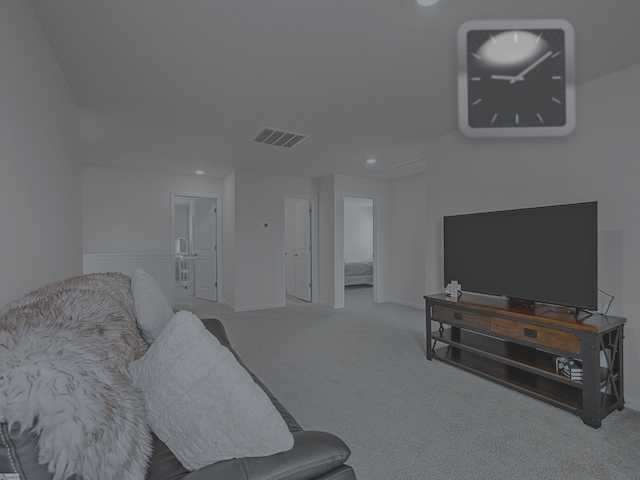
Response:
9.09
